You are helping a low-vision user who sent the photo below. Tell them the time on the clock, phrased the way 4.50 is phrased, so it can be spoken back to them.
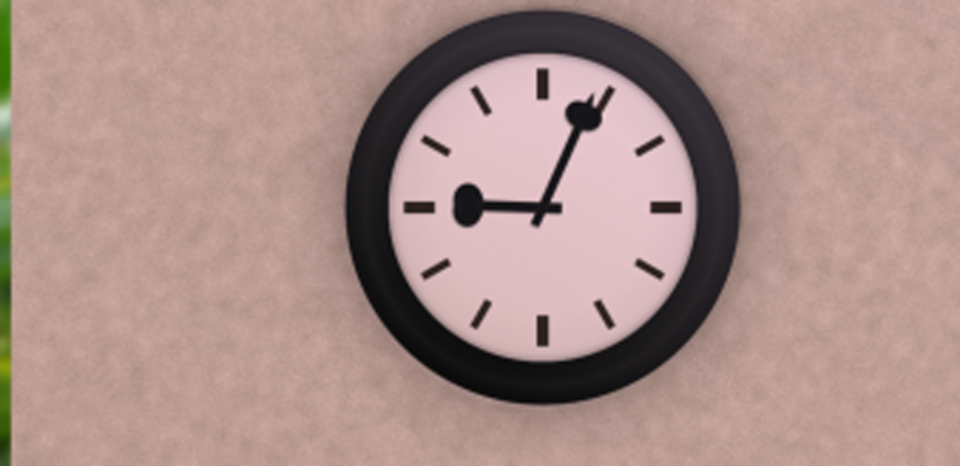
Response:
9.04
